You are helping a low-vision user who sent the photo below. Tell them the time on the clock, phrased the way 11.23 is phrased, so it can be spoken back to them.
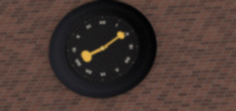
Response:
8.09
